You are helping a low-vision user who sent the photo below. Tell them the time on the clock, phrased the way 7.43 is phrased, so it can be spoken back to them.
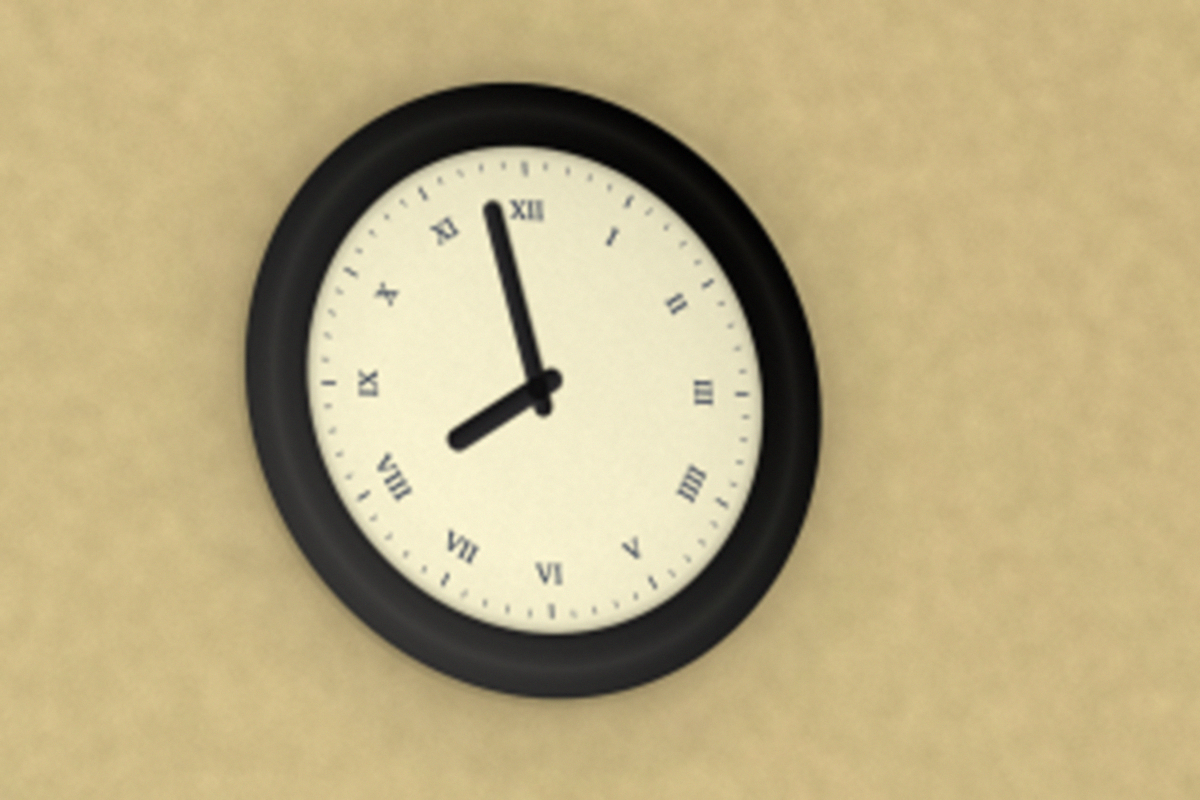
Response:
7.58
